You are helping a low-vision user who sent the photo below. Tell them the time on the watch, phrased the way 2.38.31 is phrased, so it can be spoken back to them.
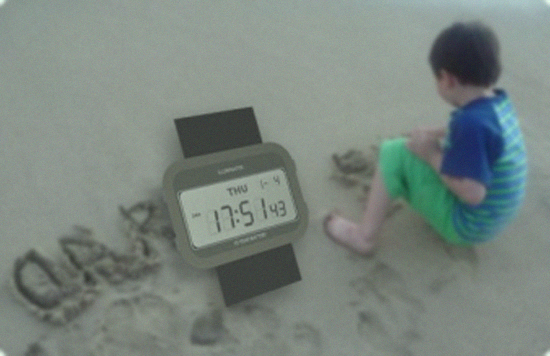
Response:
17.51.43
